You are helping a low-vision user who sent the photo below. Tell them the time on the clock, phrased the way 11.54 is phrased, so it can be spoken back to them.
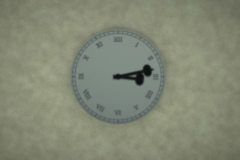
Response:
3.13
